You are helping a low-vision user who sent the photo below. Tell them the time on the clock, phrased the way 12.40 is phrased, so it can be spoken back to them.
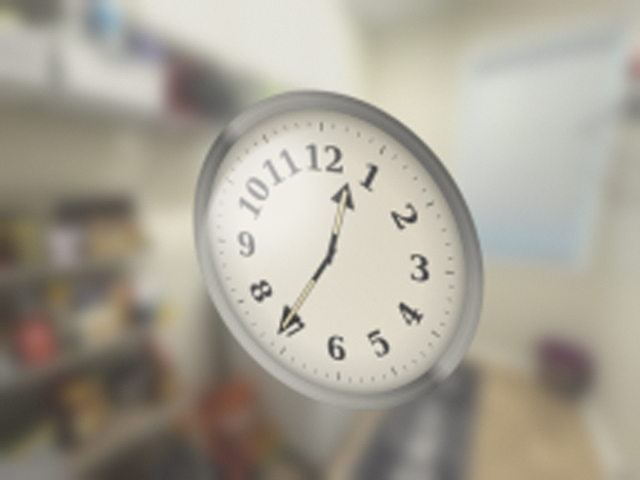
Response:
12.36
